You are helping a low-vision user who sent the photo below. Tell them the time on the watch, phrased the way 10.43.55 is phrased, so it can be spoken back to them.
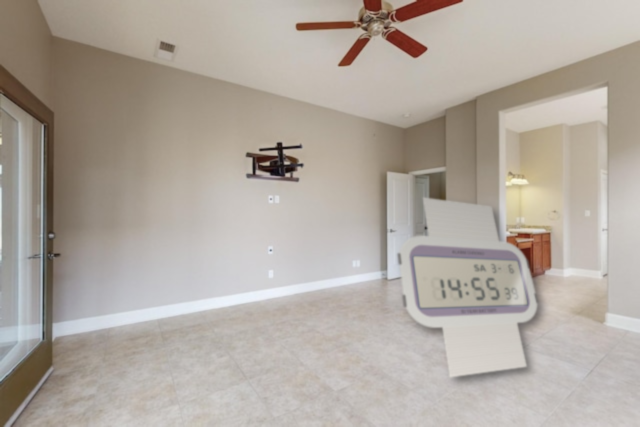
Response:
14.55.39
